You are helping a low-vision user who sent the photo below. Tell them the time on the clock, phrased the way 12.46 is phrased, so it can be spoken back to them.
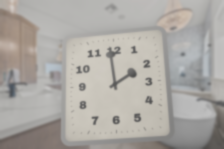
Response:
1.59
